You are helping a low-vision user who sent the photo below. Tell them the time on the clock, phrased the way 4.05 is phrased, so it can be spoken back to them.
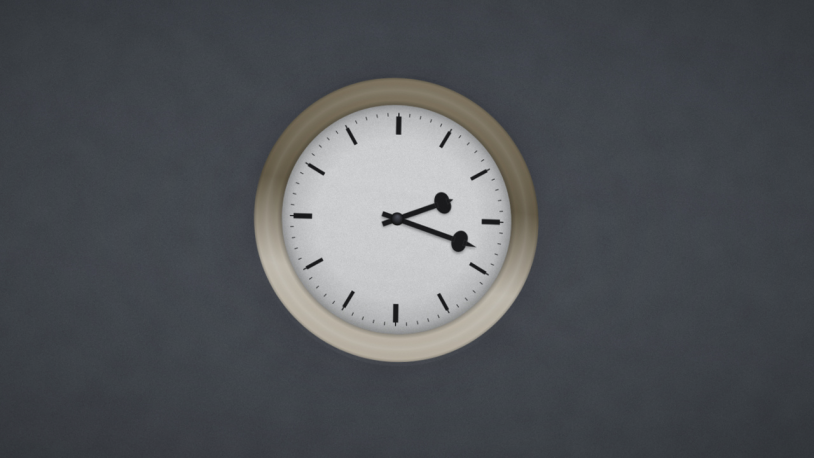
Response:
2.18
